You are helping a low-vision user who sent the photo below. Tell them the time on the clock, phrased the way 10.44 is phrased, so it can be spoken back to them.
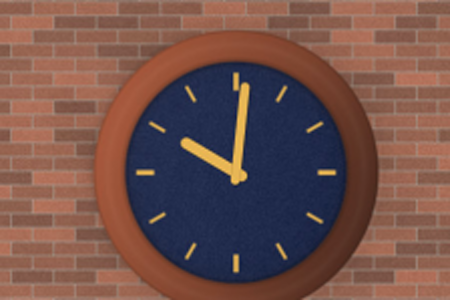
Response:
10.01
